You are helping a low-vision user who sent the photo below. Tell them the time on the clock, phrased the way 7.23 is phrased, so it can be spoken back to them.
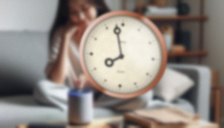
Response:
7.58
